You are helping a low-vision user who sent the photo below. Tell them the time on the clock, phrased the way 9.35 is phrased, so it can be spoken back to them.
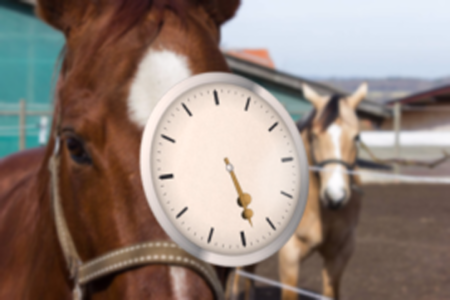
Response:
5.28
